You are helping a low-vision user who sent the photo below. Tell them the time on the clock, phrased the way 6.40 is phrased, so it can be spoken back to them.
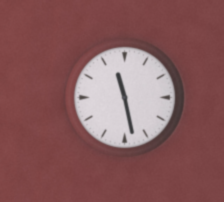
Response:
11.28
